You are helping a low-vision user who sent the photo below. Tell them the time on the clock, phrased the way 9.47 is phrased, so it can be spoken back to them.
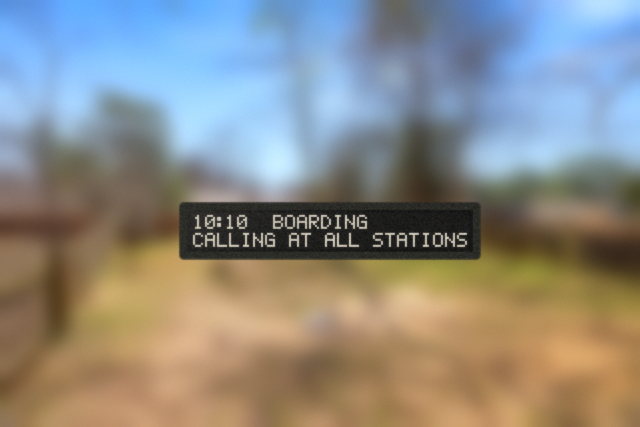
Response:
10.10
